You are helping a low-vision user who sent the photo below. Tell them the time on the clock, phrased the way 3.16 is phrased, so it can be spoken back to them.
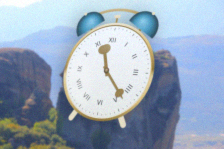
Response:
11.23
